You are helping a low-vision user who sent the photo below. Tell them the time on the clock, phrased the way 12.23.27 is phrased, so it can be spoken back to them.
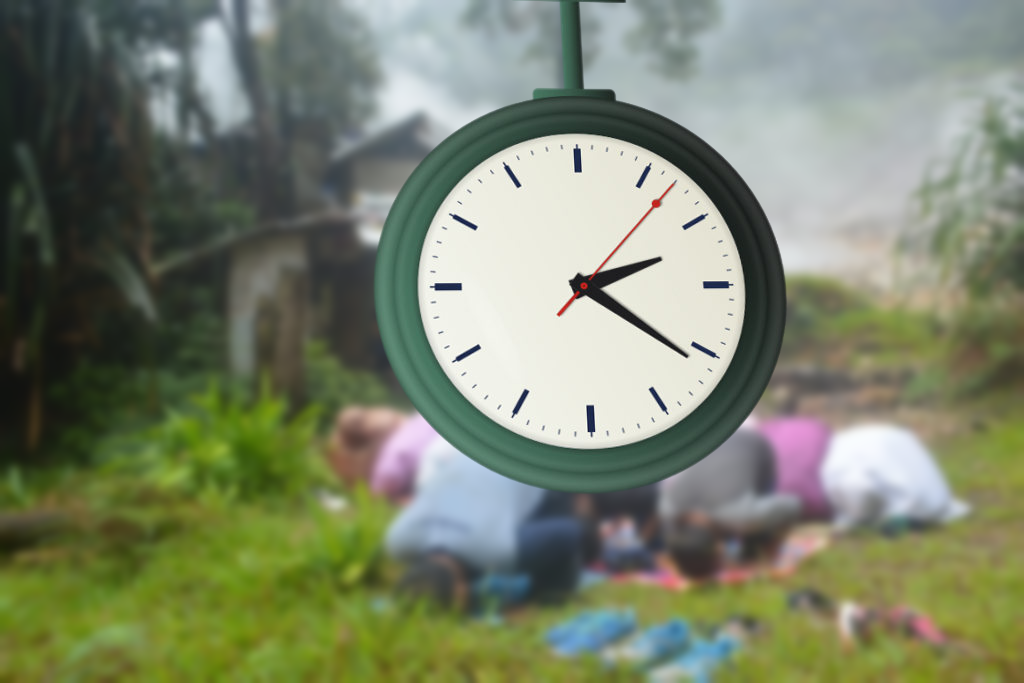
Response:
2.21.07
